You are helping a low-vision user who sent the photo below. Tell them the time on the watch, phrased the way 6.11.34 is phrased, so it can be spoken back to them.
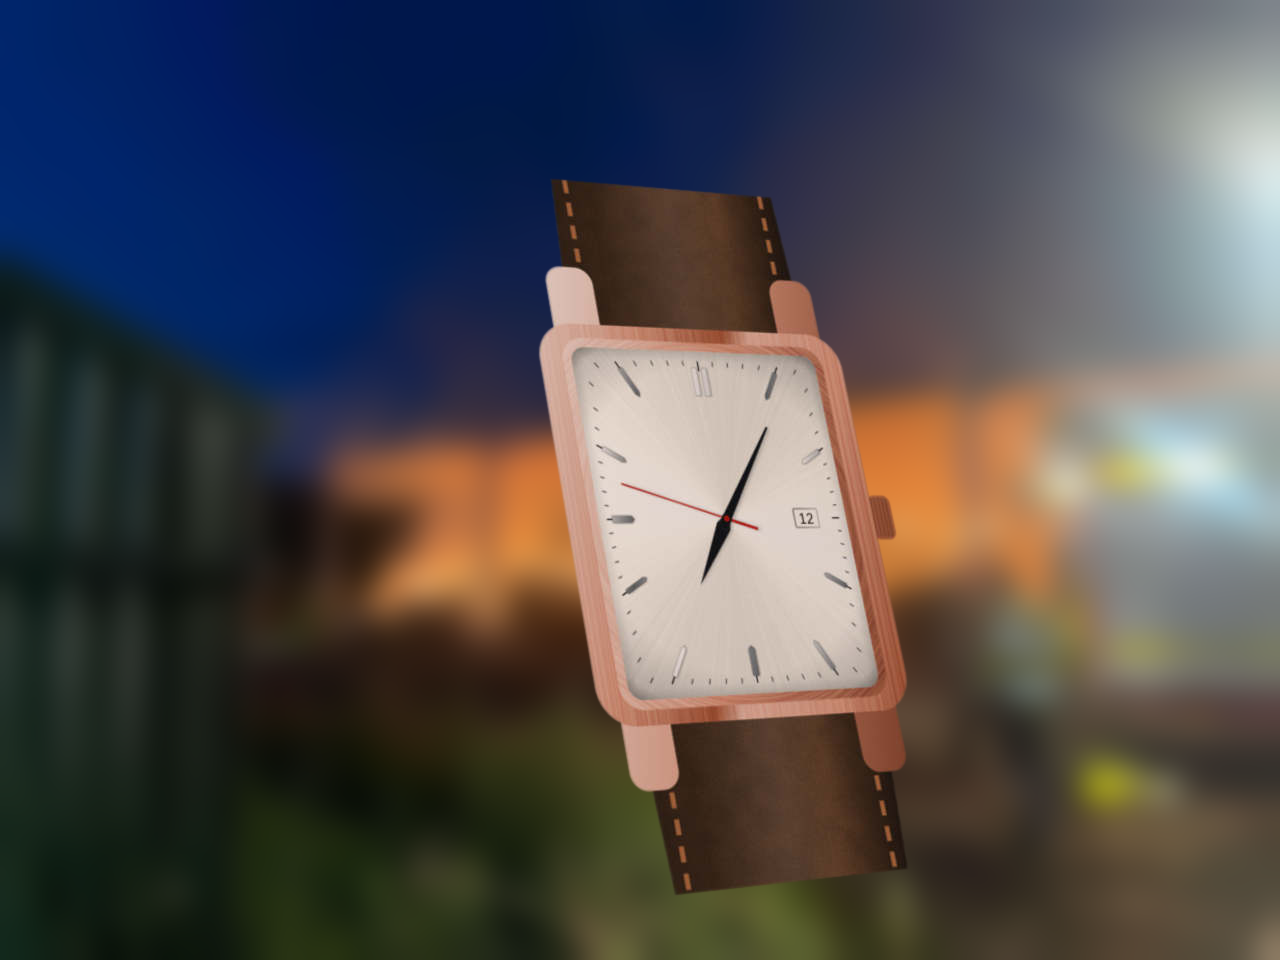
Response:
7.05.48
